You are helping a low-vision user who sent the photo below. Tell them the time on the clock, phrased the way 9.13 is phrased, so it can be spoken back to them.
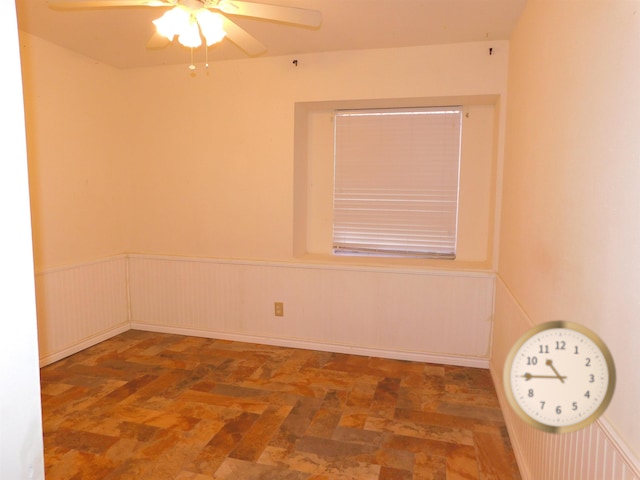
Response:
10.45
